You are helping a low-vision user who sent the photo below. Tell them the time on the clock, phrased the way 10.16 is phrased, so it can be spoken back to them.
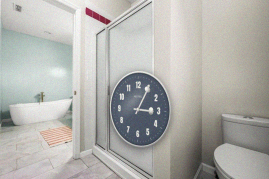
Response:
3.05
